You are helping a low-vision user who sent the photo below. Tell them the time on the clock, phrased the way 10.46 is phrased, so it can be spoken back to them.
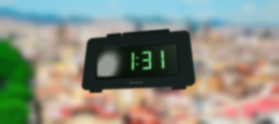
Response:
1.31
